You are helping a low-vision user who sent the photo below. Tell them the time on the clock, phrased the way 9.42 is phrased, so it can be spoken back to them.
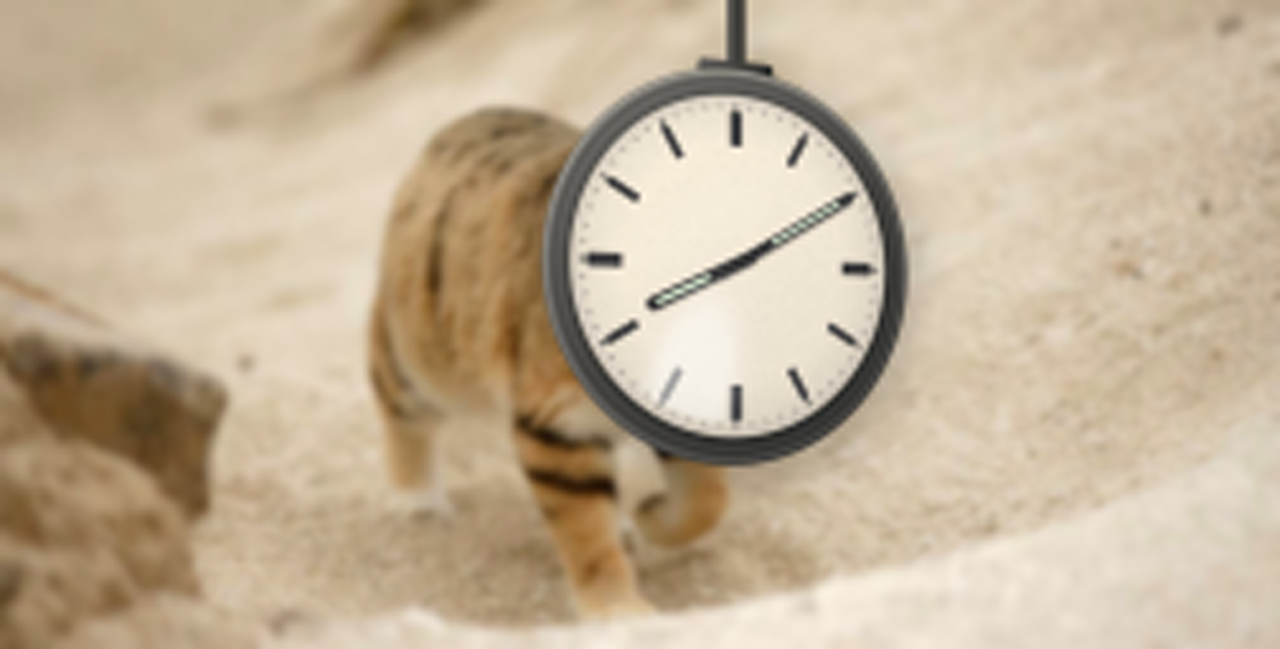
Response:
8.10
